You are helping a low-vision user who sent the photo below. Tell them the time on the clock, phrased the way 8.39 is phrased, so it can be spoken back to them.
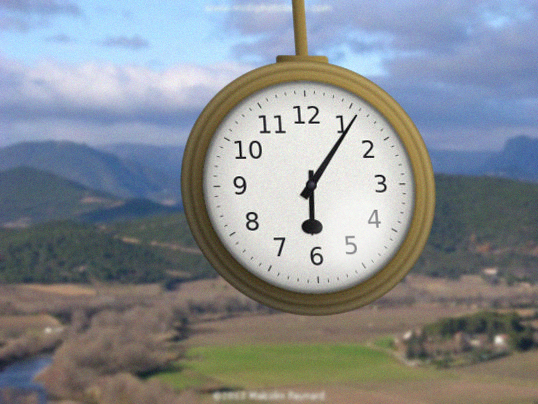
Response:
6.06
